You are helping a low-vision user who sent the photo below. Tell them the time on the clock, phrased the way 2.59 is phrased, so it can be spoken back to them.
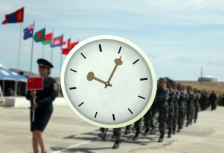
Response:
10.06
